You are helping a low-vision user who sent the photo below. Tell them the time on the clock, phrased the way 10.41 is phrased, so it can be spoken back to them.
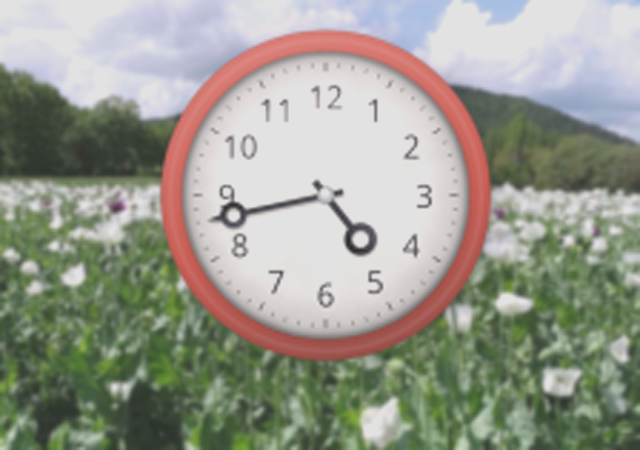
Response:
4.43
